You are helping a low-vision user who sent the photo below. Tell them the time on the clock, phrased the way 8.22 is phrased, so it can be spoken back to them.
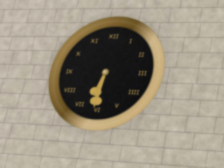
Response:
6.31
